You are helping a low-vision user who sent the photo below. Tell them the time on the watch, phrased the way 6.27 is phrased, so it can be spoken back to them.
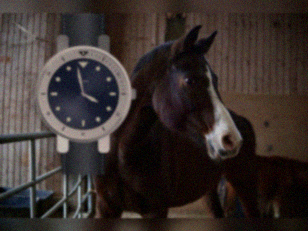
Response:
3.58
